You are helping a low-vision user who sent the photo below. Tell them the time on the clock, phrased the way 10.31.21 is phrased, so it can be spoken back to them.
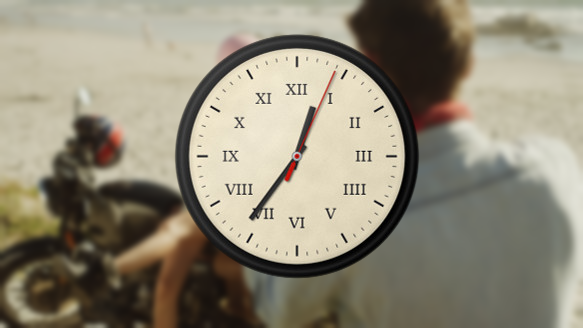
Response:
12.36.04
